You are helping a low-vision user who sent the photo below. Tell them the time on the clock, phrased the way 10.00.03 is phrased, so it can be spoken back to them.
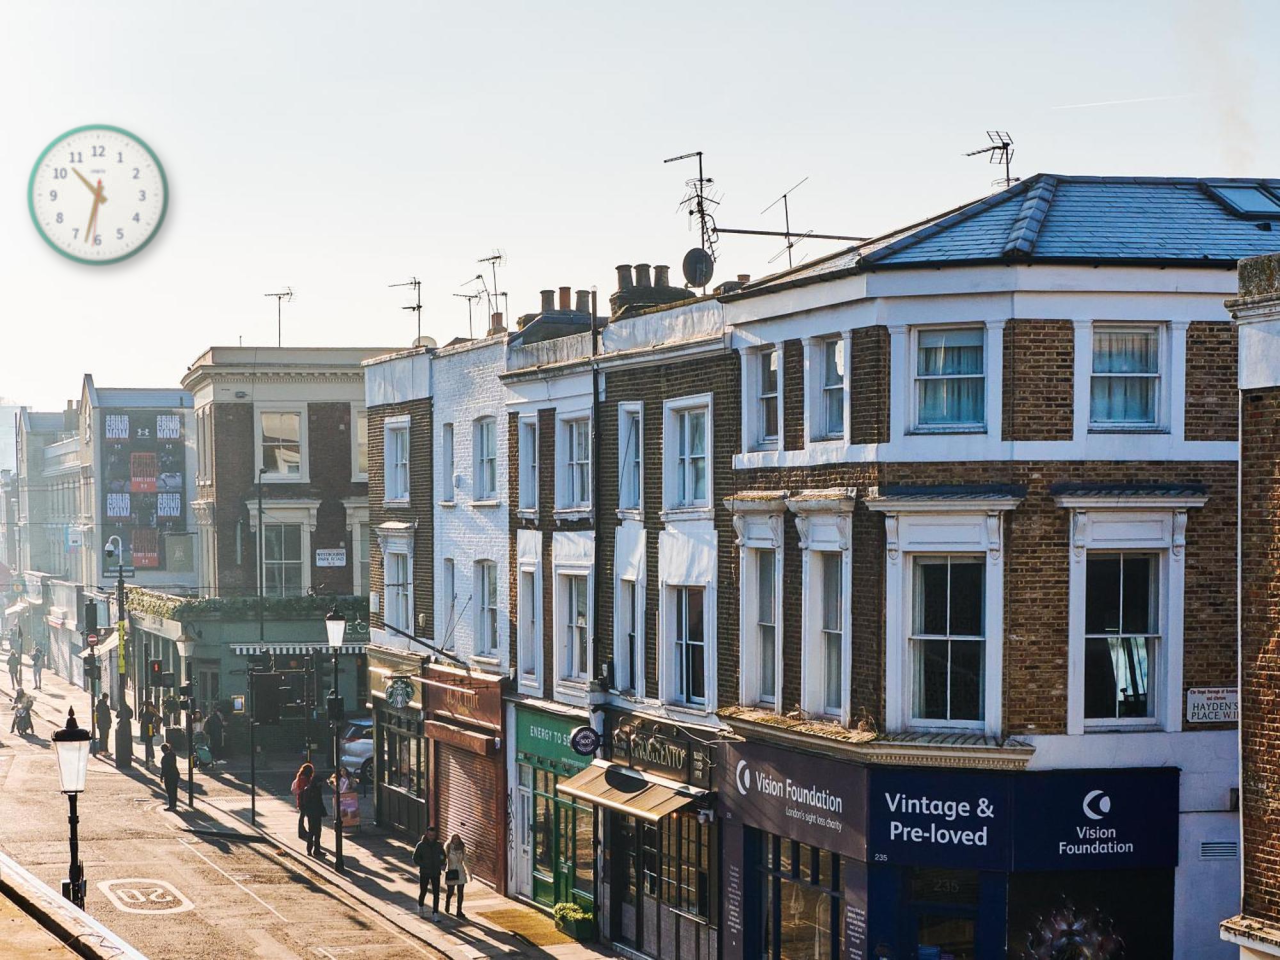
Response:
10.32.31
